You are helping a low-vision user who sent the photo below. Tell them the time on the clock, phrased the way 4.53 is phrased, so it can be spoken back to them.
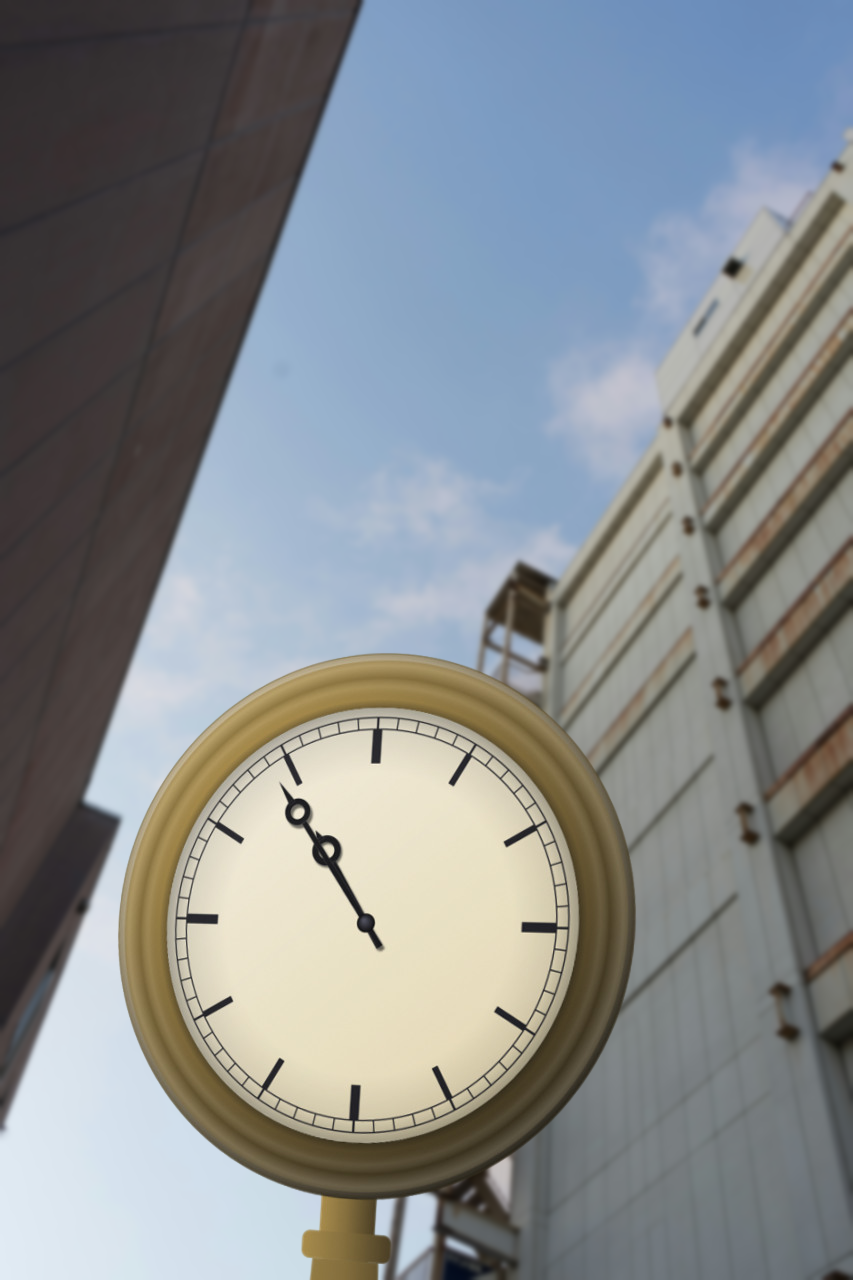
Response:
10.54
